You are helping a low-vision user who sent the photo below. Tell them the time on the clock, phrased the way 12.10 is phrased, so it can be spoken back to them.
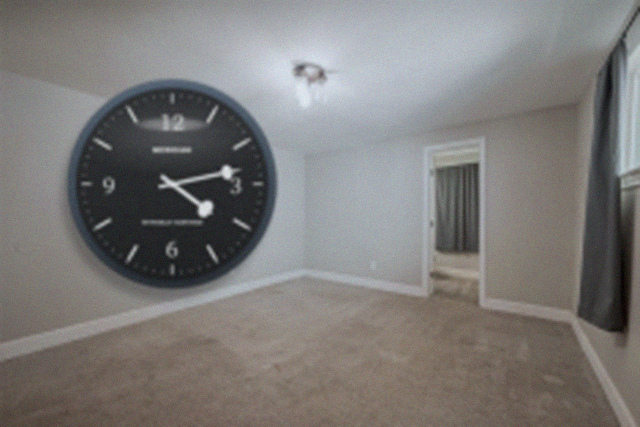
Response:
4.13
